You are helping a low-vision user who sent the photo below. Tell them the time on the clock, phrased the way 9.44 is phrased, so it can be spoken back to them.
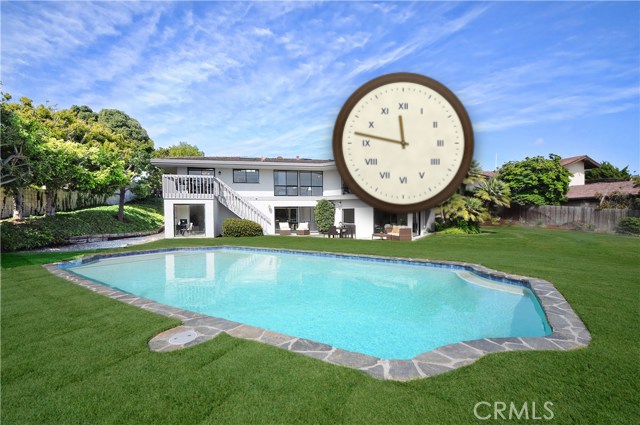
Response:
11.47
